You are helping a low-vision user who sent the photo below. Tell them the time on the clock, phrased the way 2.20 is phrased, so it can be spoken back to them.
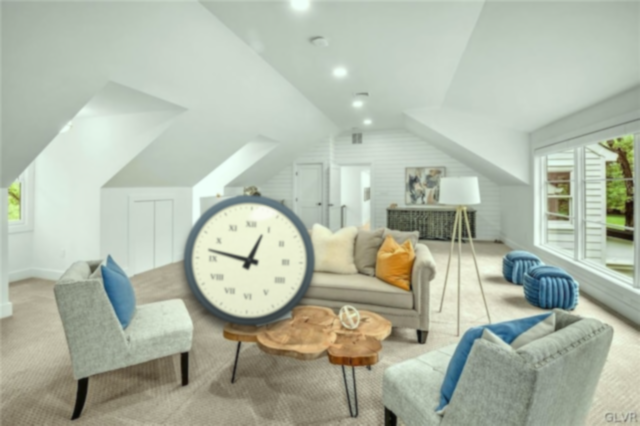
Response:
12.47
